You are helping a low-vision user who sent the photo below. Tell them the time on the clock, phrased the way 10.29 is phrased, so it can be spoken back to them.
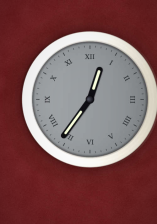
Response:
12.36
